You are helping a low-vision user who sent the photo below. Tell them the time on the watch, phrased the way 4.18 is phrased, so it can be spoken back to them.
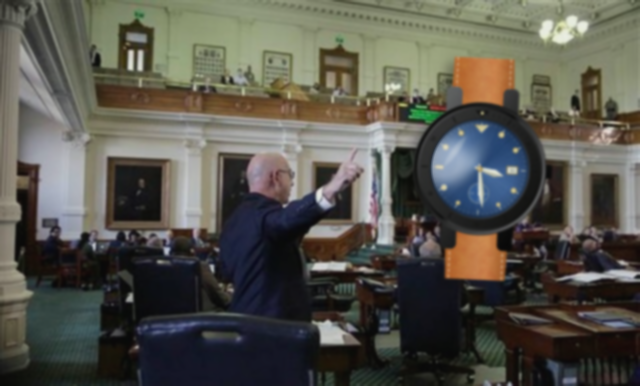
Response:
3.29
